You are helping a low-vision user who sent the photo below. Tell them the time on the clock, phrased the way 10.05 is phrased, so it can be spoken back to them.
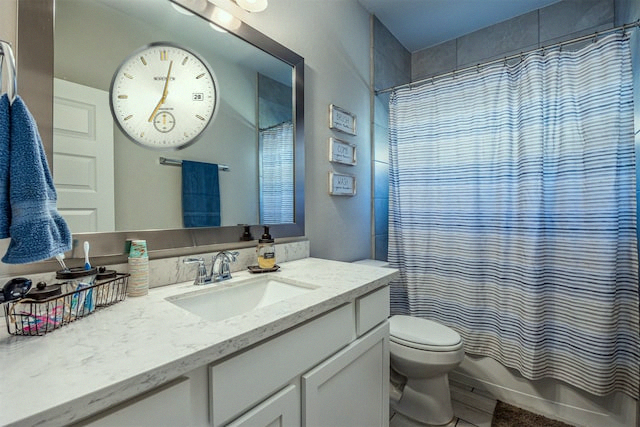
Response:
7.02
